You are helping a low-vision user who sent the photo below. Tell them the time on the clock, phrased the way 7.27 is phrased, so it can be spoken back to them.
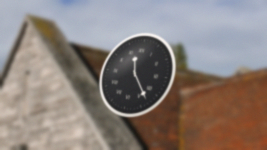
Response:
11.23
